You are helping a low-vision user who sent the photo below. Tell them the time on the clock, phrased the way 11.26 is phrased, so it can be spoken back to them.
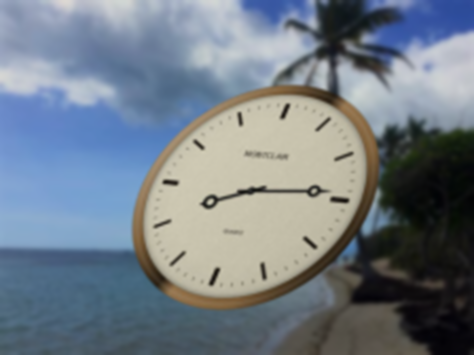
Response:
8.14
